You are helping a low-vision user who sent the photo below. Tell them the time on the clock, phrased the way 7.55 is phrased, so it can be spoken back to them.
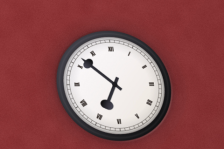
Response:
6.52
